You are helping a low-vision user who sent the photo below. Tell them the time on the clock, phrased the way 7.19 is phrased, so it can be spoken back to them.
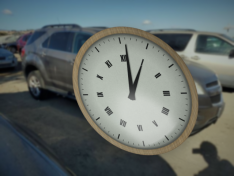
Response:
1.01
